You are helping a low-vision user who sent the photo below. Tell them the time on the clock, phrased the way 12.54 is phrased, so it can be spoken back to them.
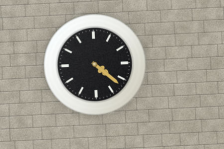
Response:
4.22
